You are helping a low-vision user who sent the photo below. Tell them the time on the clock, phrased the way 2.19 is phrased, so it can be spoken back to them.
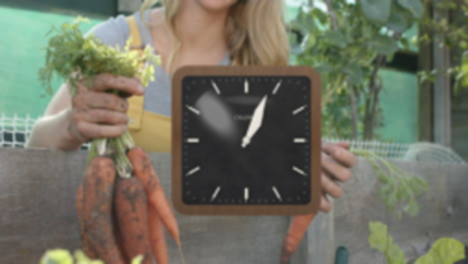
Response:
1.04
